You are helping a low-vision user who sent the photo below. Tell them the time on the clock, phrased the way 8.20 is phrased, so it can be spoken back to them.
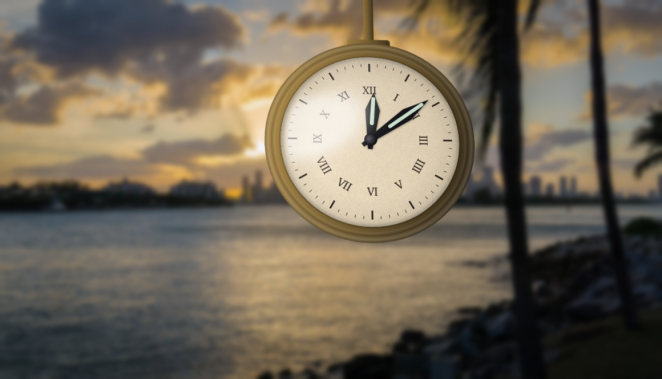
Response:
12.09
